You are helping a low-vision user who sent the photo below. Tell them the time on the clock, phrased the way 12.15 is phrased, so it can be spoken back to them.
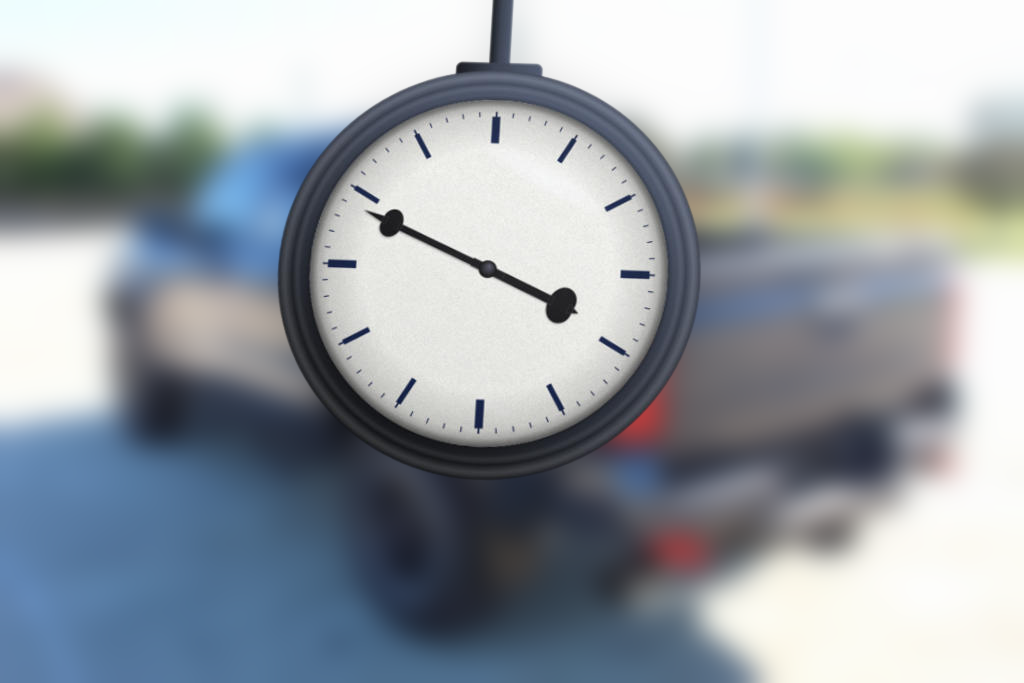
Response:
3.49
